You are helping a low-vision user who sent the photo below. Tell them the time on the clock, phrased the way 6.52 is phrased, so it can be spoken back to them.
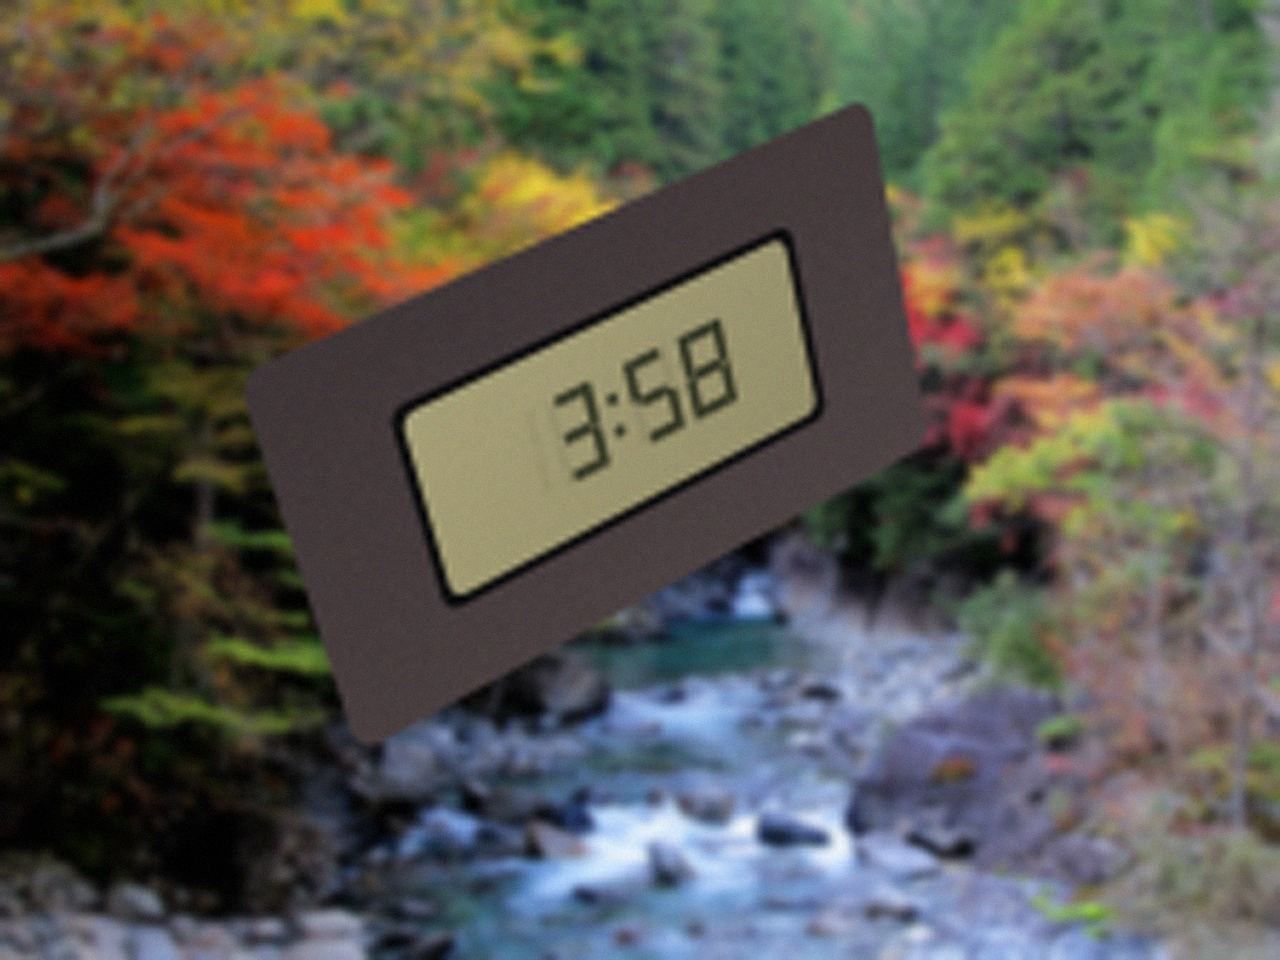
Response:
3.58
